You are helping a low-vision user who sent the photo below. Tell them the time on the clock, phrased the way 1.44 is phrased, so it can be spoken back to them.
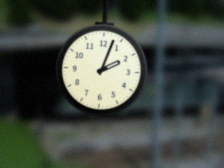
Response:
2.03
